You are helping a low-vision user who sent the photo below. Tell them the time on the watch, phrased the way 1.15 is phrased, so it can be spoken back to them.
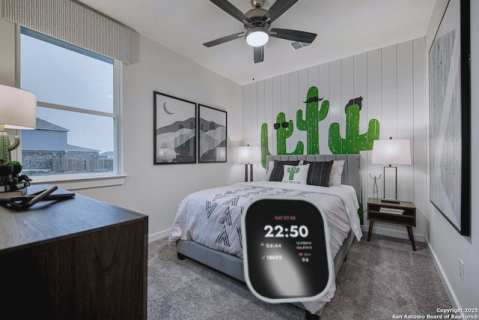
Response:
22.50
